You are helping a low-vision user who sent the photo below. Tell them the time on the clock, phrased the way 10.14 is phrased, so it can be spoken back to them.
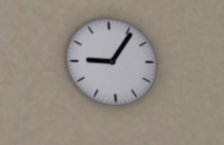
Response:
9.06
